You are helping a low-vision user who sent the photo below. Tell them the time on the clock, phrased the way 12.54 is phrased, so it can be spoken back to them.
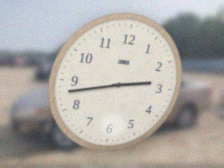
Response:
2.43
